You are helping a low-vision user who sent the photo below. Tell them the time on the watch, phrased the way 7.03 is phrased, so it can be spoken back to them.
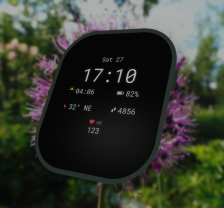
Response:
17.10
